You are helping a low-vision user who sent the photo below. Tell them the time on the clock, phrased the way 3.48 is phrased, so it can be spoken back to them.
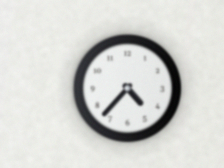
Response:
4.37
